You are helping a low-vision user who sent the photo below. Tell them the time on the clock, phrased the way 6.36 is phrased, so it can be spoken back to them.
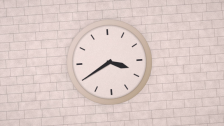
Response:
3.40
